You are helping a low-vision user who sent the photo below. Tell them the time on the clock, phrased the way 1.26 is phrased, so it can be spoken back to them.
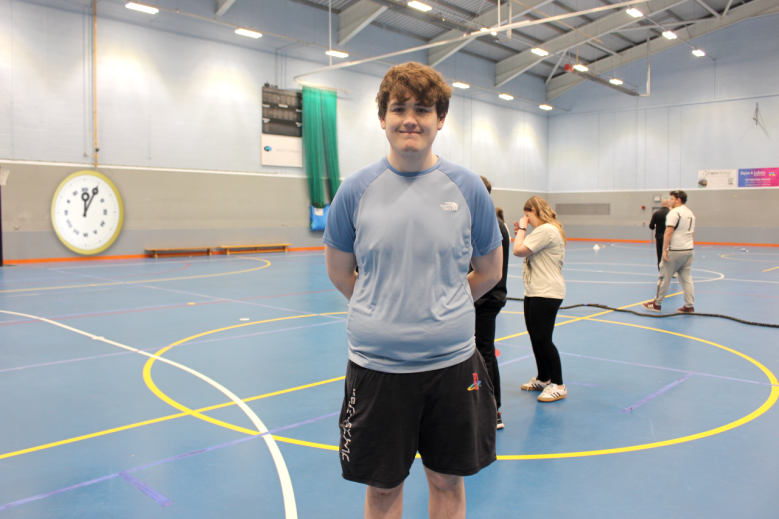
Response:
12.05
